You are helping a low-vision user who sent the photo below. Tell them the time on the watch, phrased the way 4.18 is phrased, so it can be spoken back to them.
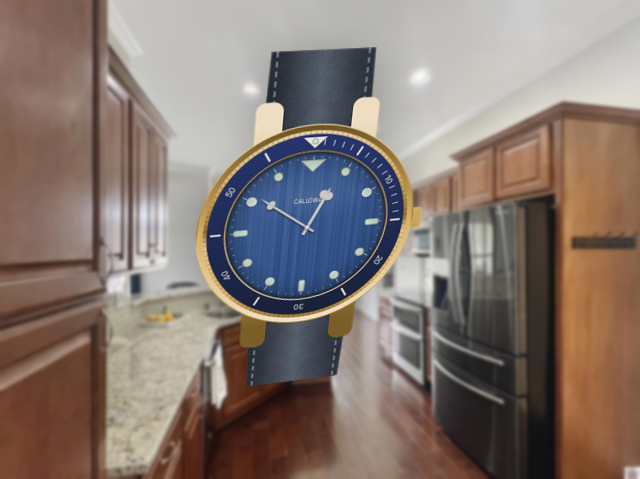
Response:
12.51
